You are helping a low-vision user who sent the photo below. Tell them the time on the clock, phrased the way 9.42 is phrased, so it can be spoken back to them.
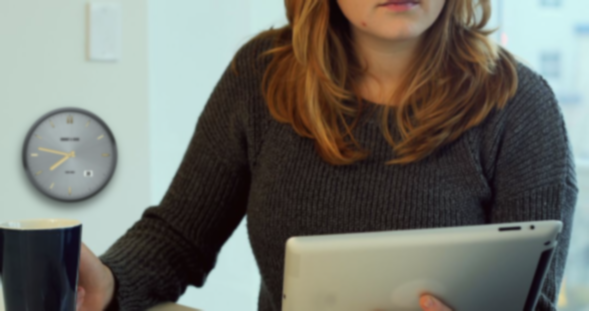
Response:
7.47
